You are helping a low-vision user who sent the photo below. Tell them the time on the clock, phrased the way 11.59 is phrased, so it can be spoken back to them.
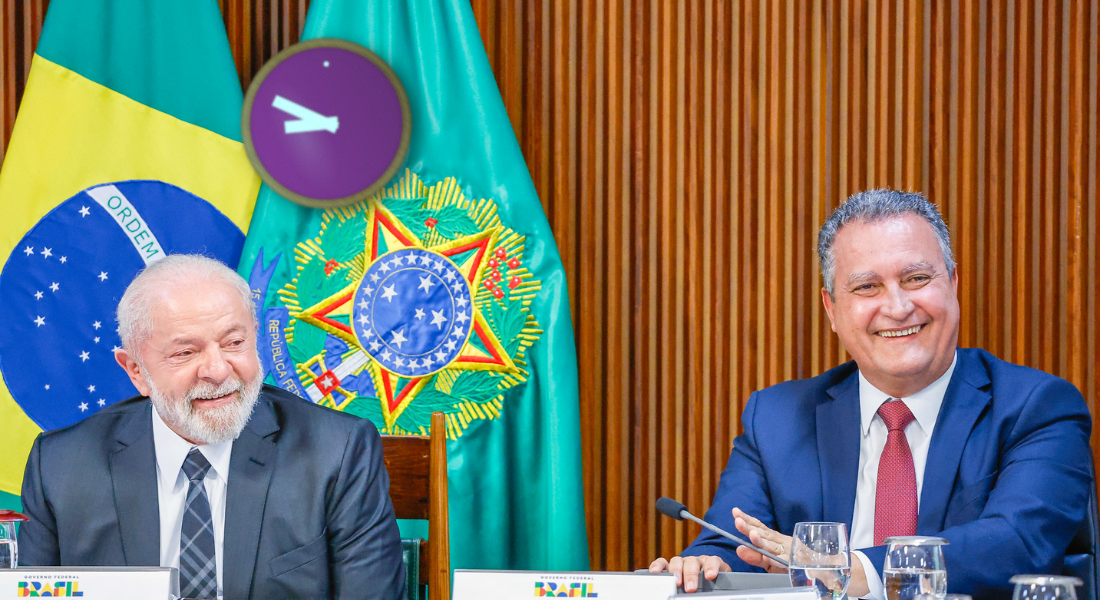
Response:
8.49
